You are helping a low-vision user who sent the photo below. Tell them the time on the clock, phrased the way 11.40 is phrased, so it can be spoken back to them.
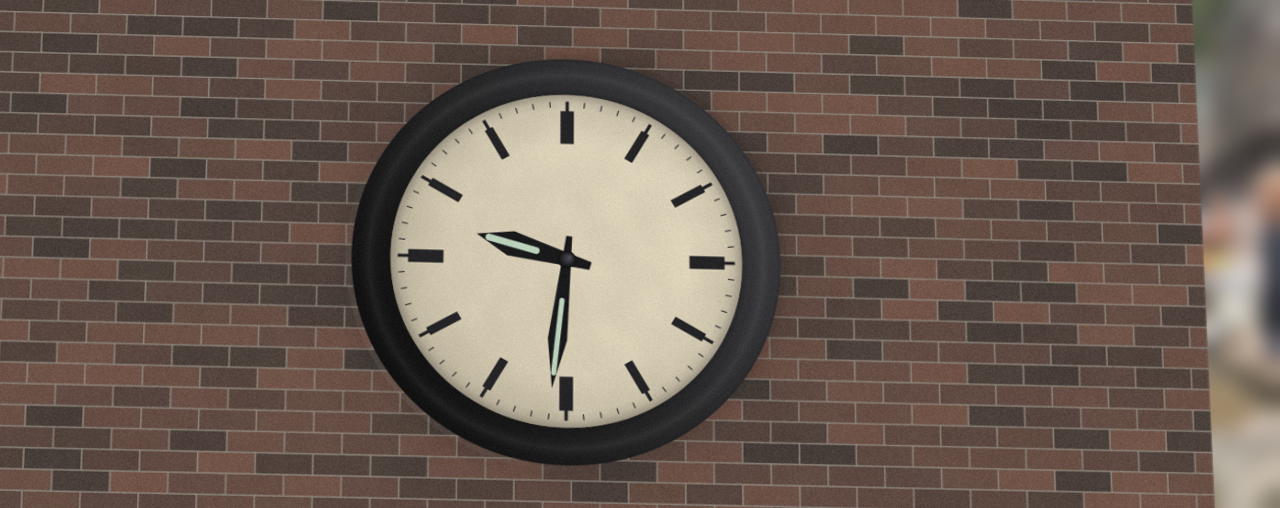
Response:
9.31
